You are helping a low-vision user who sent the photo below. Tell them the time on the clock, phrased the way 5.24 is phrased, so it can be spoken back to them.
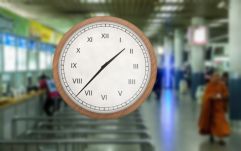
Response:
1.37
